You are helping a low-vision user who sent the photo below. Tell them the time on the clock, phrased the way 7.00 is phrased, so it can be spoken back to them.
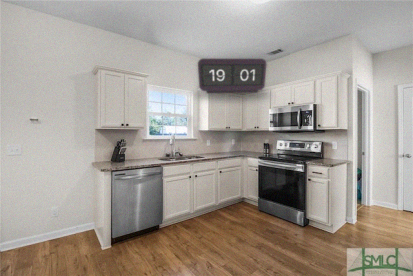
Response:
19.01
